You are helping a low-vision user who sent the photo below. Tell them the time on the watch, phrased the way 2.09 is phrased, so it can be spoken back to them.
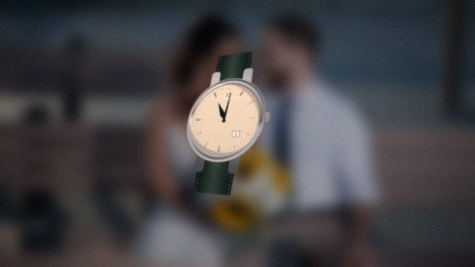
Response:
11.01
